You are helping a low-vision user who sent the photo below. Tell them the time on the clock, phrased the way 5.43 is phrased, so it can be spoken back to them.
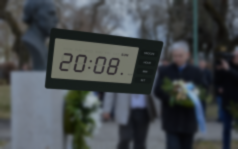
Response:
20.08
